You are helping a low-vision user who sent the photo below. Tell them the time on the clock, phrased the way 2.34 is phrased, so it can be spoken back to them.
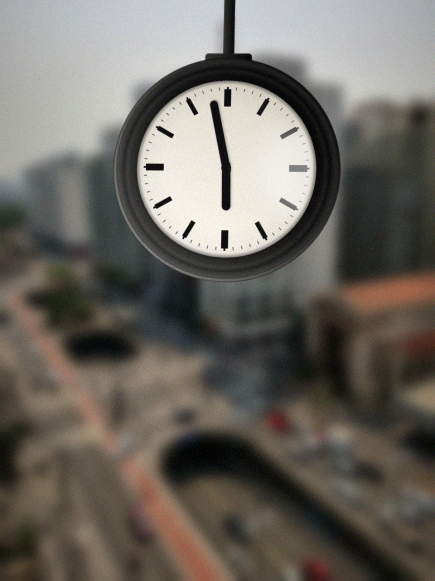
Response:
5.58
